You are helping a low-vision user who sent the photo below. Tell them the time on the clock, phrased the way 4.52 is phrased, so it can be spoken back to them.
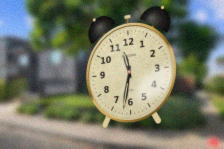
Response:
11.32
